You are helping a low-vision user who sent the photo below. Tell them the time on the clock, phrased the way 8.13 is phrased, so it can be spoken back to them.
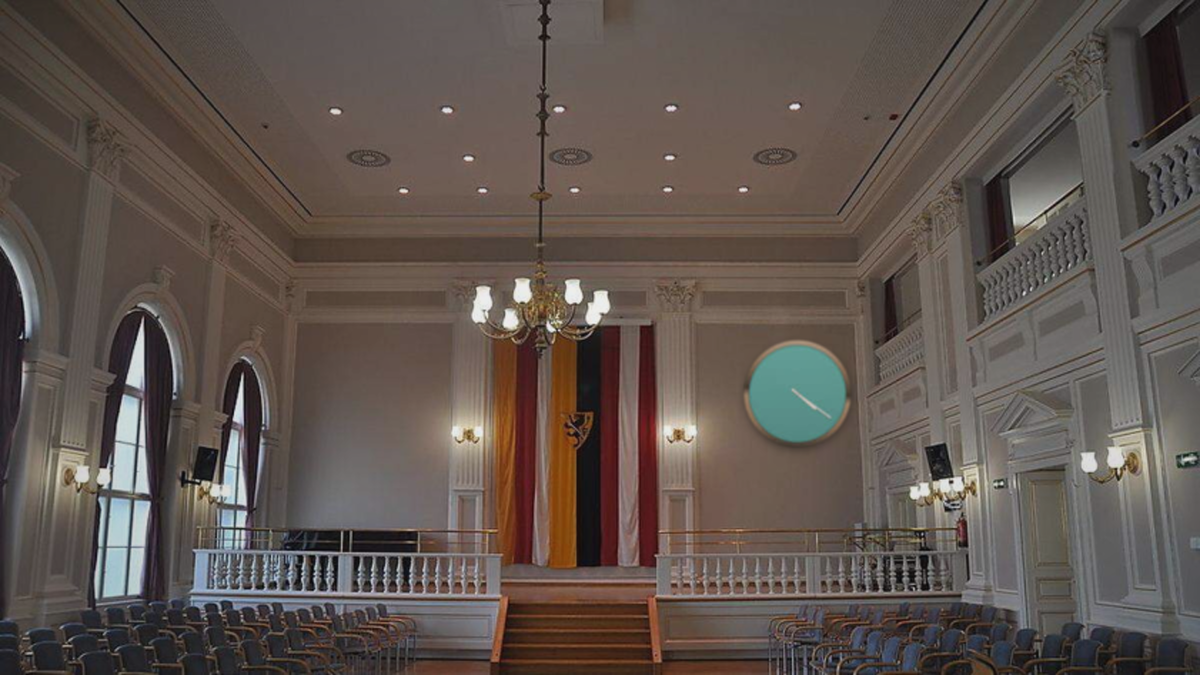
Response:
4.21
